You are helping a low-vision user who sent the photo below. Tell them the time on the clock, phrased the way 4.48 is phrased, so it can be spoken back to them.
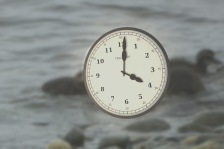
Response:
4.01
